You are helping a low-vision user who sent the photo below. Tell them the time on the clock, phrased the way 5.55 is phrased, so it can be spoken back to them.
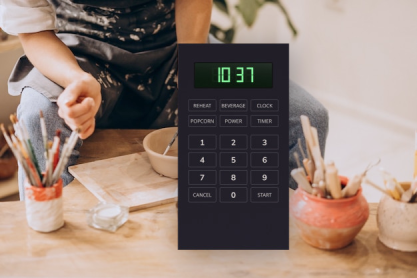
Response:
10.37
